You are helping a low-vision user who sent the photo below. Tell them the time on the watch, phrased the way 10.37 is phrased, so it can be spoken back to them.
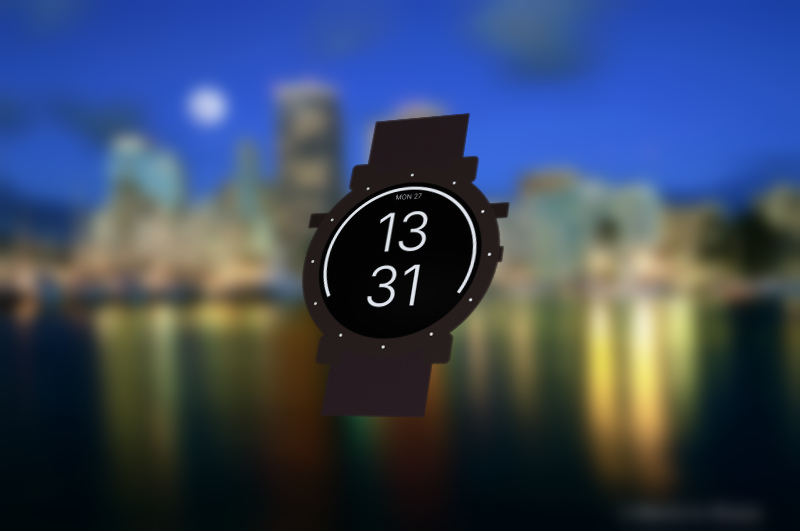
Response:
13.31
